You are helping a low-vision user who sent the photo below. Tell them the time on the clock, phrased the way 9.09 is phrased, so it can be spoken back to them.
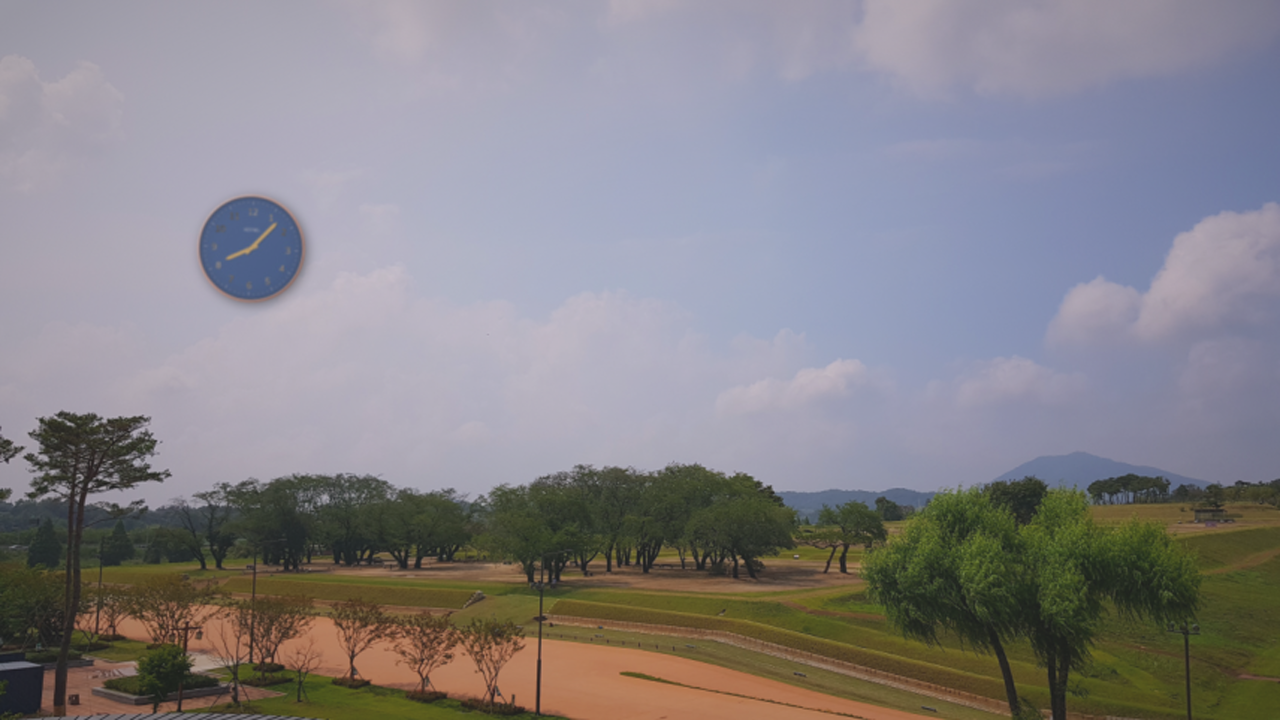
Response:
8.07
